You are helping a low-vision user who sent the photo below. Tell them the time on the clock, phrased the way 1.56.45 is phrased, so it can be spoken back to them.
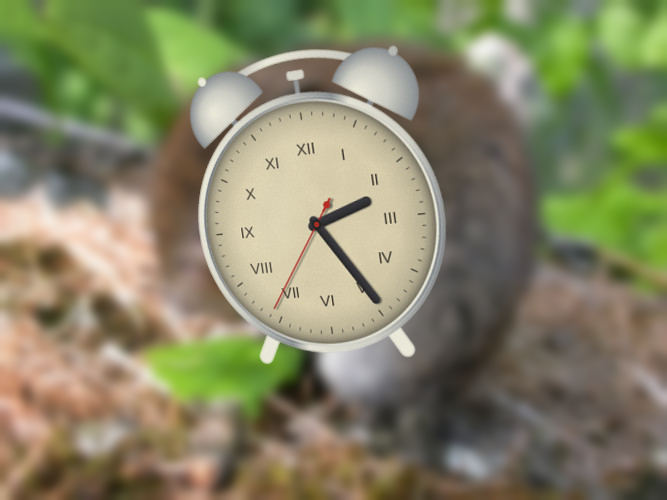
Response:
2.24.36
